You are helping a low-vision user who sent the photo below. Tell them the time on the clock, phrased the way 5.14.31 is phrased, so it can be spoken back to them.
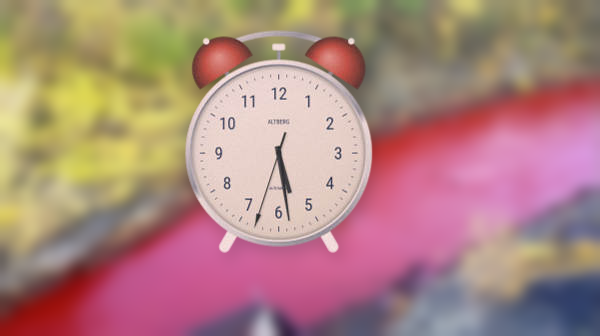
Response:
5.28.33
